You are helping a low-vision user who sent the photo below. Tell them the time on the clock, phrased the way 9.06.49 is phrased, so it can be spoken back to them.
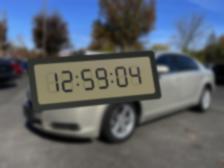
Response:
12.59.04
